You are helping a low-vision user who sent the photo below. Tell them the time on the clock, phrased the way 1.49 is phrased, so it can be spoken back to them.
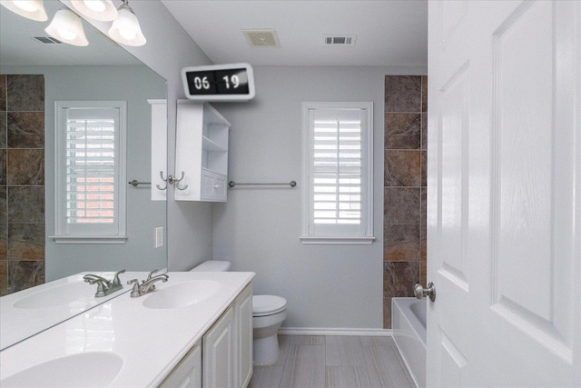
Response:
6.19
